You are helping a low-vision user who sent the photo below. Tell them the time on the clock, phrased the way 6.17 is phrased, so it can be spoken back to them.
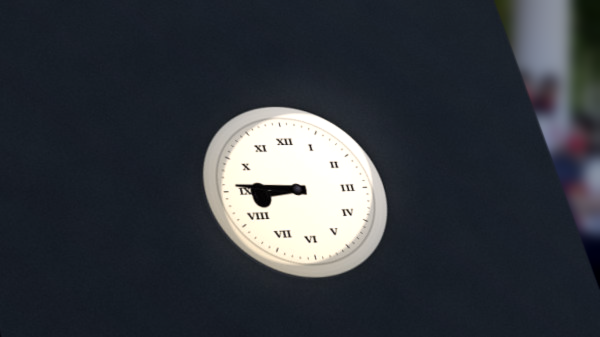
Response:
8.46
